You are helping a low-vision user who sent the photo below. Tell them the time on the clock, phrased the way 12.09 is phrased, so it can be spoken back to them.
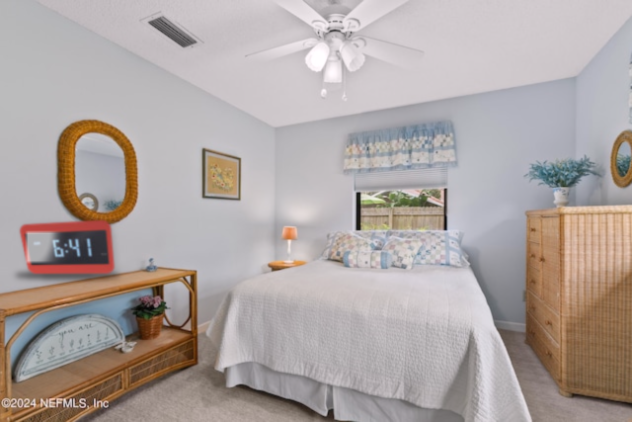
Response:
6.41
